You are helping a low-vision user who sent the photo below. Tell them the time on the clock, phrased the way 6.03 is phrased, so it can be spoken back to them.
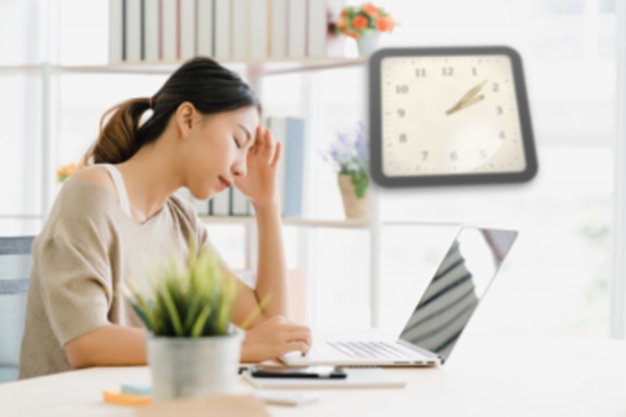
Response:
2.08
